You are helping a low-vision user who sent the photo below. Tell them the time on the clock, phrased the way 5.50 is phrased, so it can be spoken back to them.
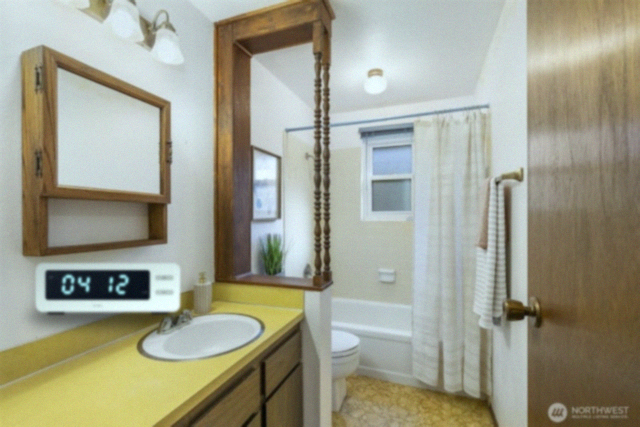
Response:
4.12
